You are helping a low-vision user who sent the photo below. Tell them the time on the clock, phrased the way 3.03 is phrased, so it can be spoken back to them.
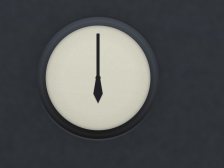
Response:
6.00
